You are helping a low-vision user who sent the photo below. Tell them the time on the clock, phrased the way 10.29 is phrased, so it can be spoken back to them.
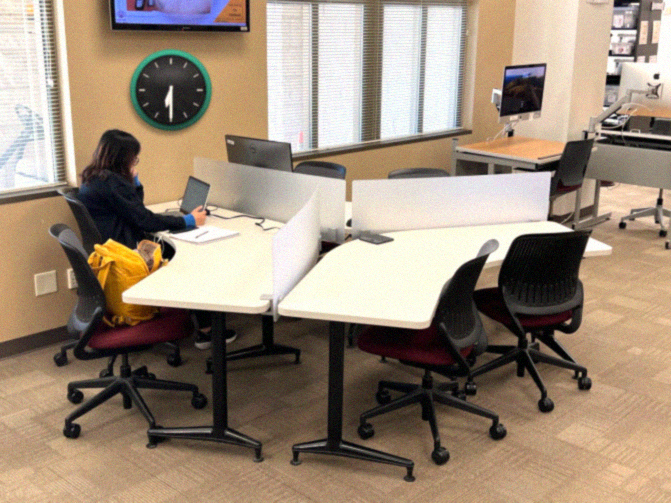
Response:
6.30
